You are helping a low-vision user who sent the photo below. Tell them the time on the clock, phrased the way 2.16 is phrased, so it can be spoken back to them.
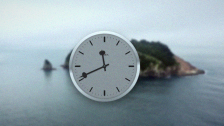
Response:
11.41
